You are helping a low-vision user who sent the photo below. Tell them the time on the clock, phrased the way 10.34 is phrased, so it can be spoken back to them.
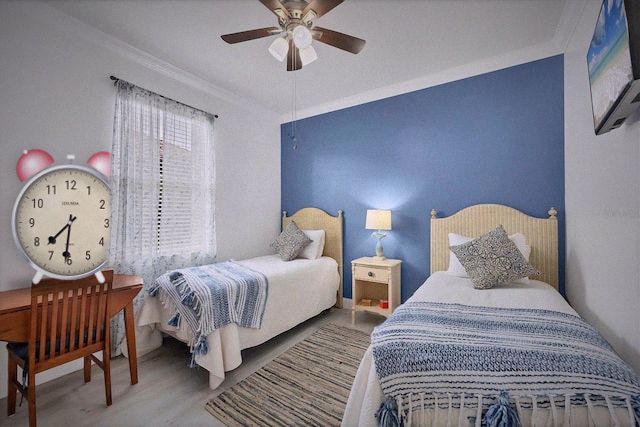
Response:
7.31
